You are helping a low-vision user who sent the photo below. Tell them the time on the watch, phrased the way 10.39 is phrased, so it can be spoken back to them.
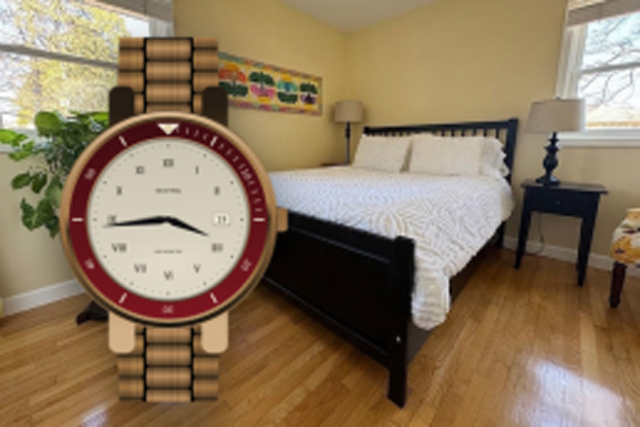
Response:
3.44
